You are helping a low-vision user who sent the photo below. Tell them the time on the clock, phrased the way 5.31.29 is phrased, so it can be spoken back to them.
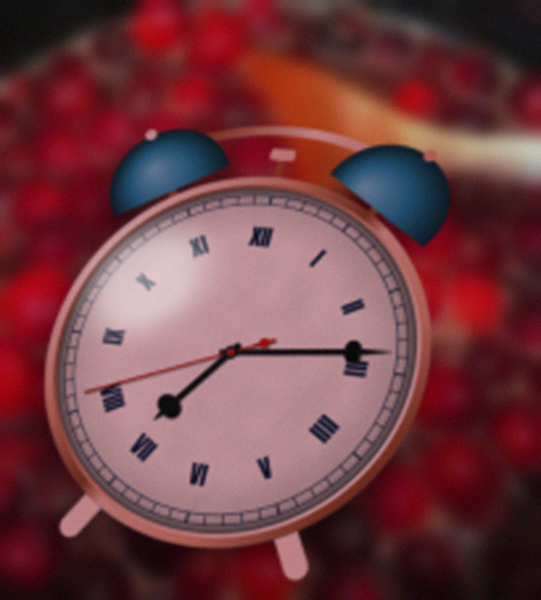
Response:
7.13.41
